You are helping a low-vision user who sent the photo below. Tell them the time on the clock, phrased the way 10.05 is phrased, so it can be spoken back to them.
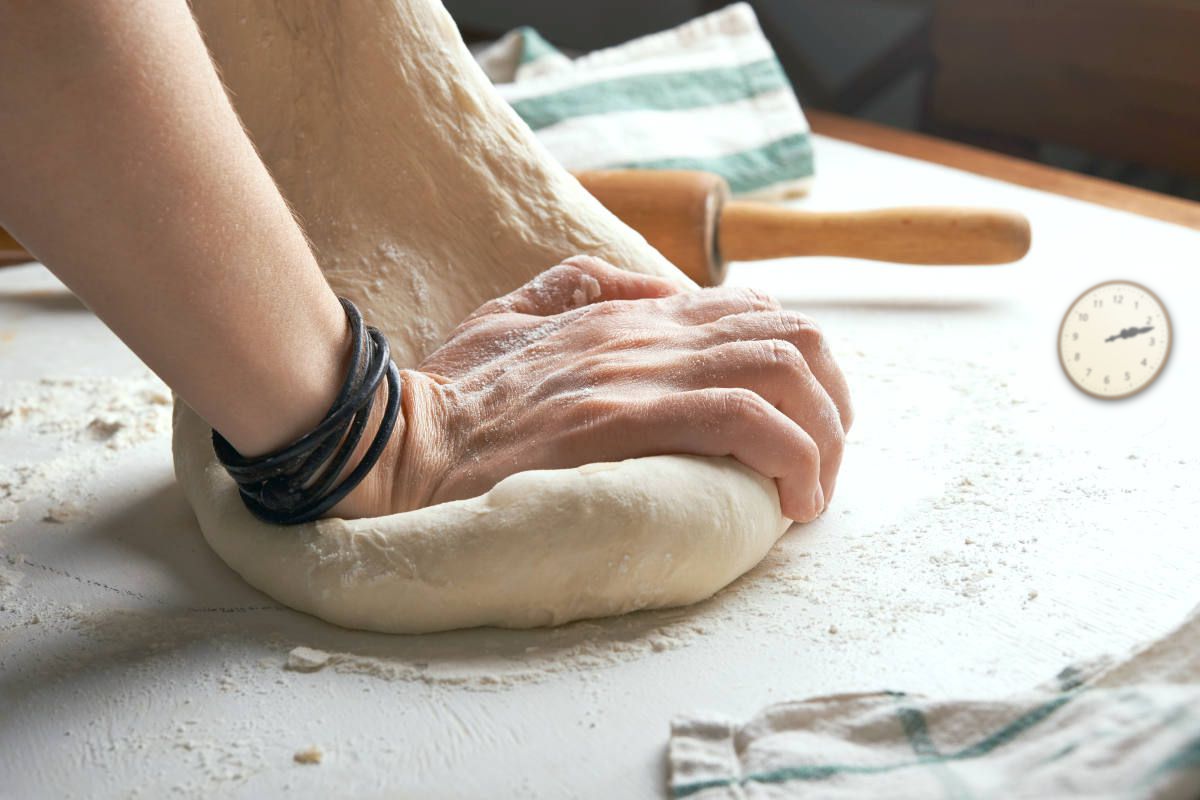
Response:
2.12
